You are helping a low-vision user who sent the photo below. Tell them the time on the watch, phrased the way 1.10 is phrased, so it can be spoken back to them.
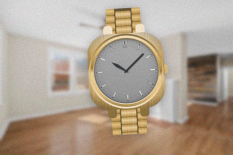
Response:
10.08
